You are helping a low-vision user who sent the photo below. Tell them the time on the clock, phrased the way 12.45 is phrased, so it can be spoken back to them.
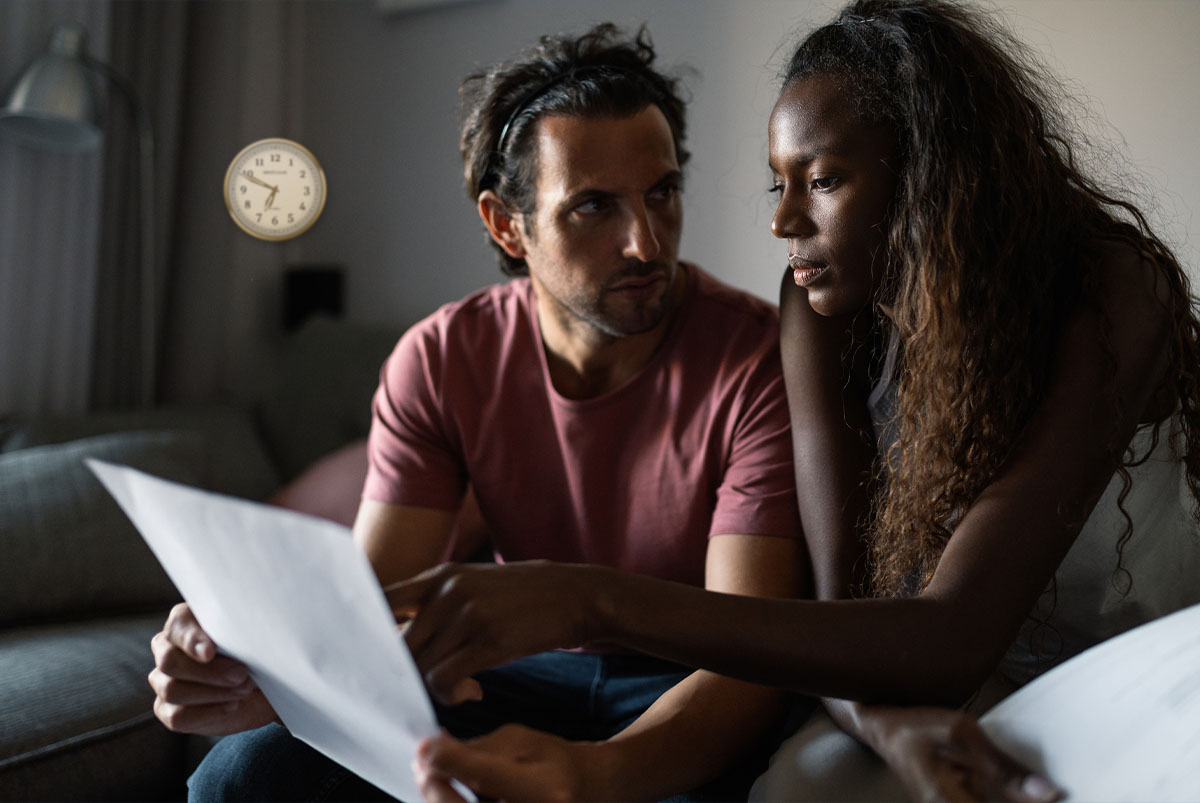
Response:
6.49
